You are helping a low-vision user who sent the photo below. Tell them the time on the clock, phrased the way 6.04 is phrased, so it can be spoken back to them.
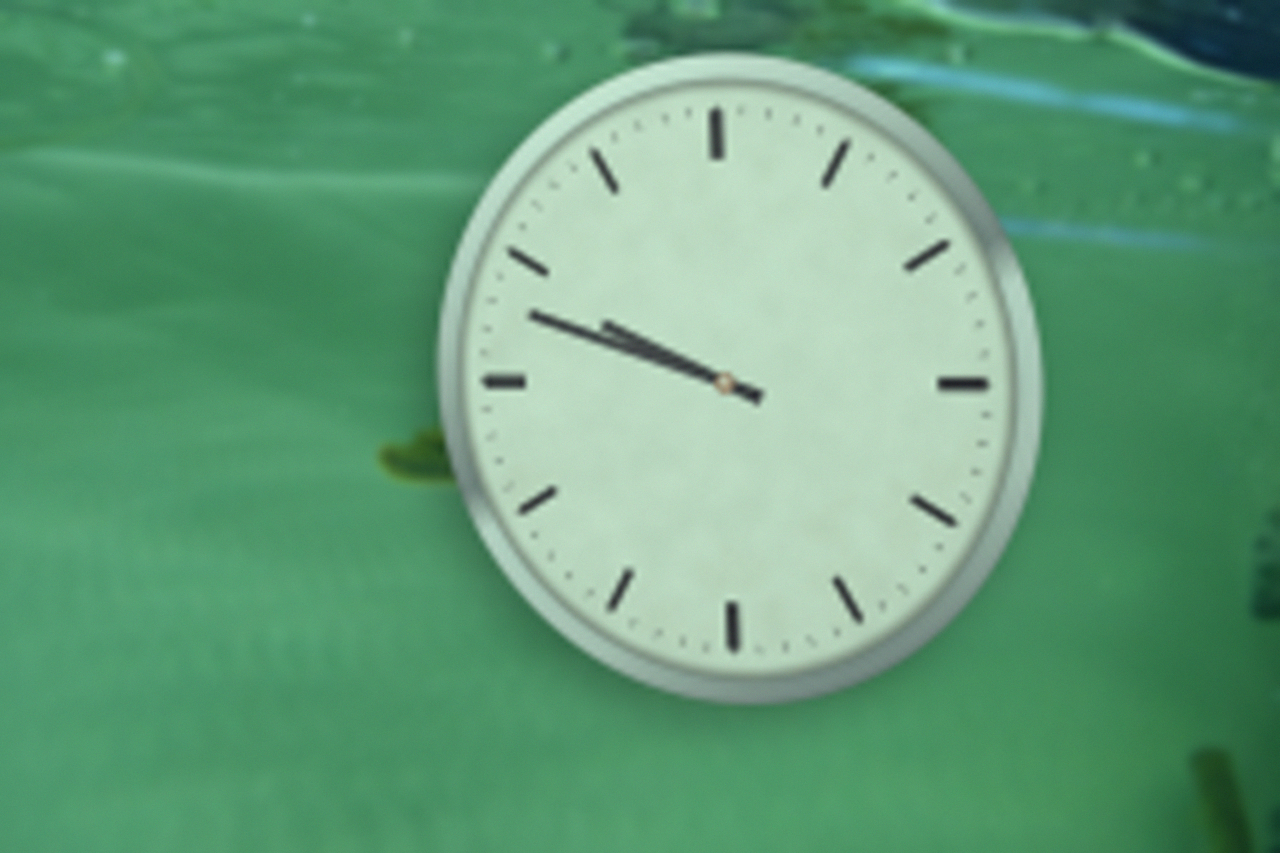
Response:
9.48
